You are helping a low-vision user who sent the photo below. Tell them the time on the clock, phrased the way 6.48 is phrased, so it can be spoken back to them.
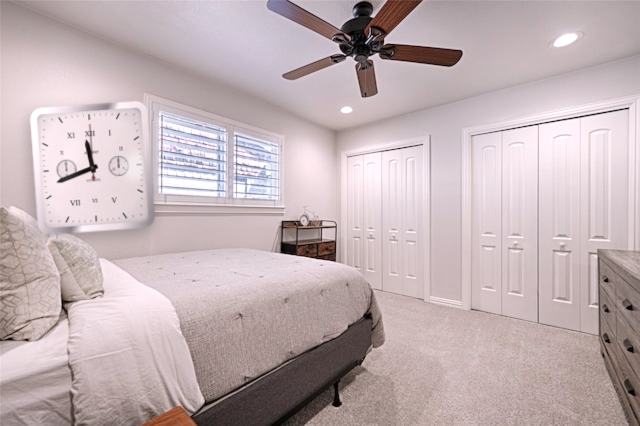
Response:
11.42
